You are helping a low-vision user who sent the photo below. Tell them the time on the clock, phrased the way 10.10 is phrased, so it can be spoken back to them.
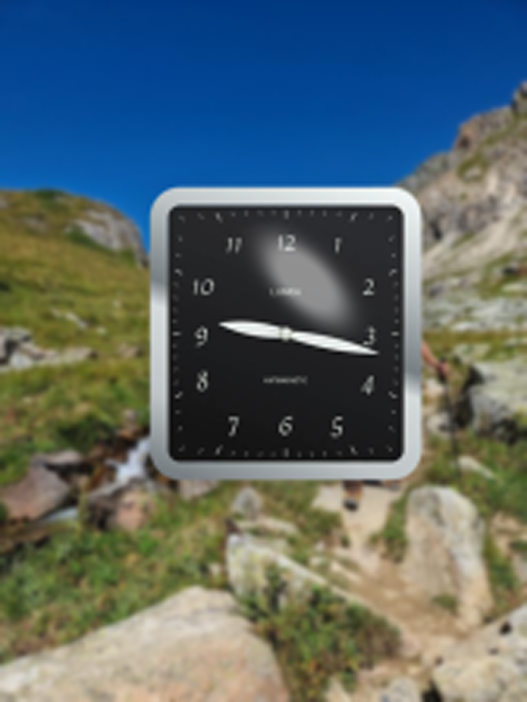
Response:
9.17
